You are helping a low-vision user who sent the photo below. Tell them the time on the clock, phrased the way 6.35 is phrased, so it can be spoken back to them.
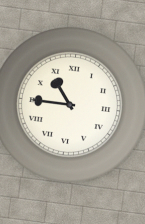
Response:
10.45
